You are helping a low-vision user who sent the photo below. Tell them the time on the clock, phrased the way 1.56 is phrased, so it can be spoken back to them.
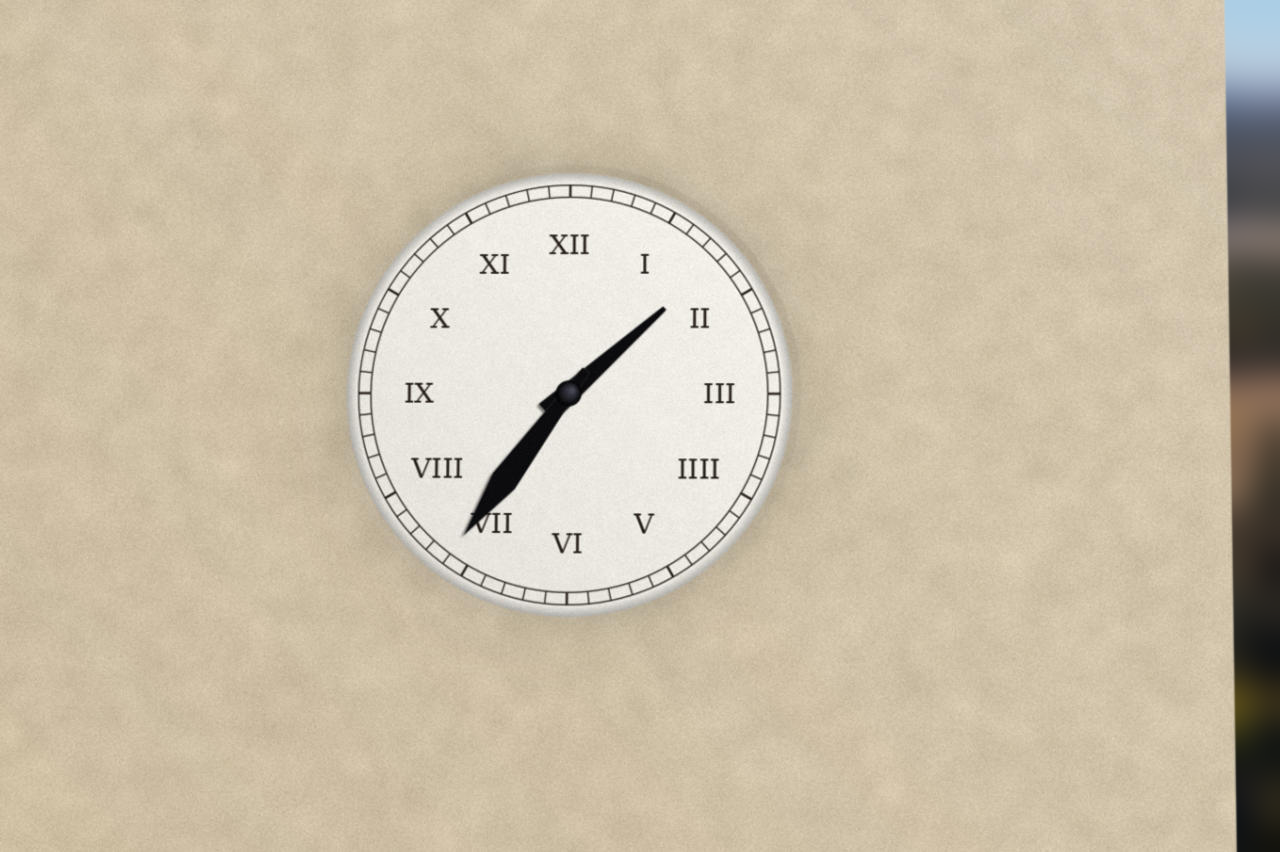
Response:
1.36
